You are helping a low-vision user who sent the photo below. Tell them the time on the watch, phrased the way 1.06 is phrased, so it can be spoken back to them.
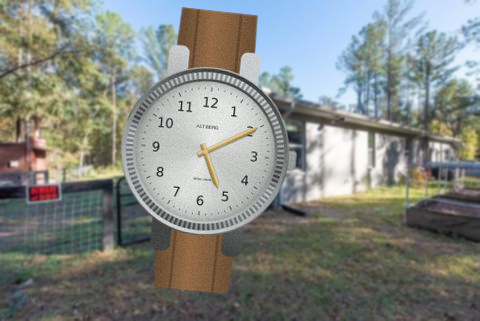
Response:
5.10
